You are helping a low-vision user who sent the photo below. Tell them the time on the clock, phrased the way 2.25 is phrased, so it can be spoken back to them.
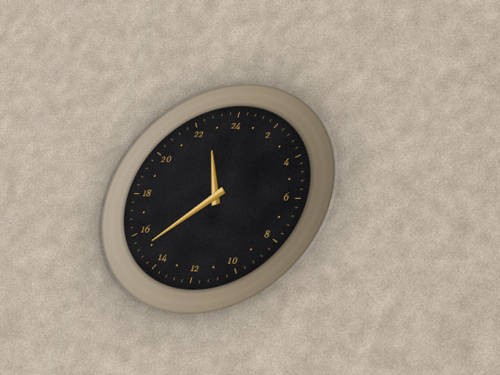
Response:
22.38
